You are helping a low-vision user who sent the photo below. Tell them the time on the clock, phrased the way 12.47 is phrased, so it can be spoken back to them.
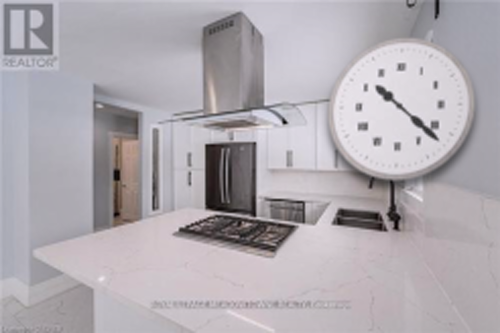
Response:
10.22
